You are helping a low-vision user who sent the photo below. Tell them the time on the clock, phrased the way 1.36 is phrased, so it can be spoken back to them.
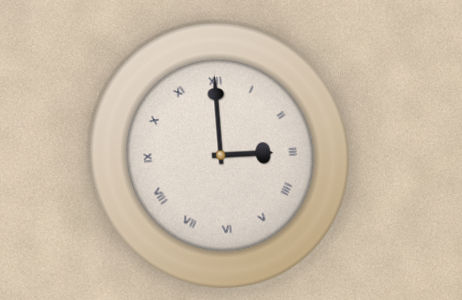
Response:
3.00
